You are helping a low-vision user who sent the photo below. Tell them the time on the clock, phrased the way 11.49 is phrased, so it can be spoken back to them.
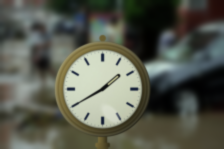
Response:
1.40
